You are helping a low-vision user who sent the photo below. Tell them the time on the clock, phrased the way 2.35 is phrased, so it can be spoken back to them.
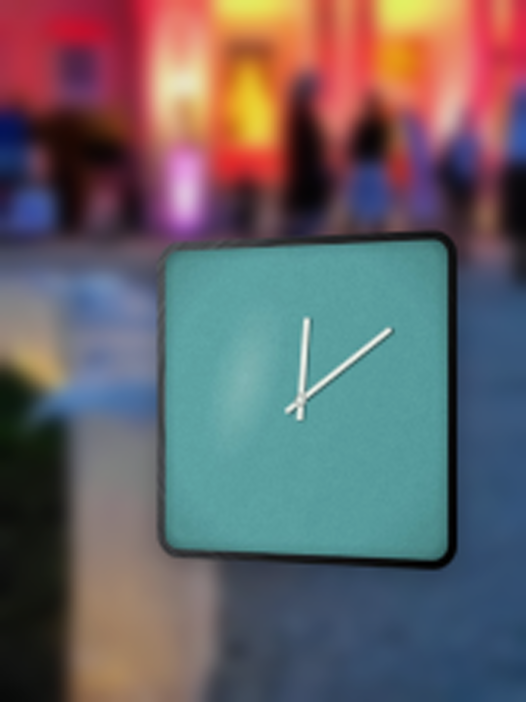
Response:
12.09
